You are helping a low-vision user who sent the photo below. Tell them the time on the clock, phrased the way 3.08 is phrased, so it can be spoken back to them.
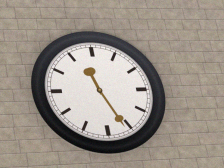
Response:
11.26
